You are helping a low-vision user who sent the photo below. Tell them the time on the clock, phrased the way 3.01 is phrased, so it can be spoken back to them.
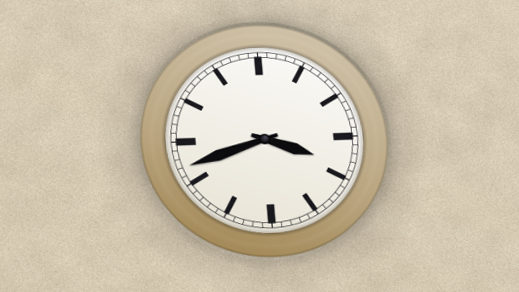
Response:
3.42
